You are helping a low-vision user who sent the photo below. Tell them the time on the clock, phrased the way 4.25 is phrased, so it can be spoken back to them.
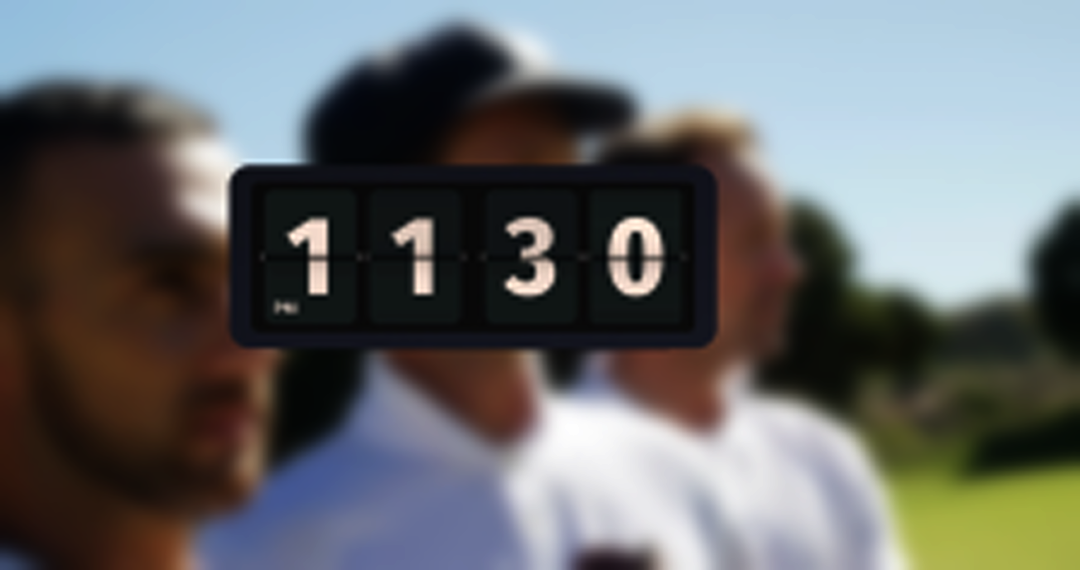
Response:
11.30
